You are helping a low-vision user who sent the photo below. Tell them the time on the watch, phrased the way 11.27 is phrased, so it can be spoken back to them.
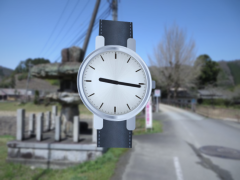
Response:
9.16
